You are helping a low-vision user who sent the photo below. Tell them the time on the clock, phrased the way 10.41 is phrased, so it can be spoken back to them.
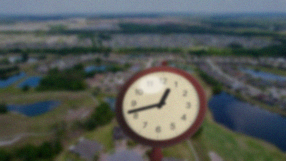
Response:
12.42
